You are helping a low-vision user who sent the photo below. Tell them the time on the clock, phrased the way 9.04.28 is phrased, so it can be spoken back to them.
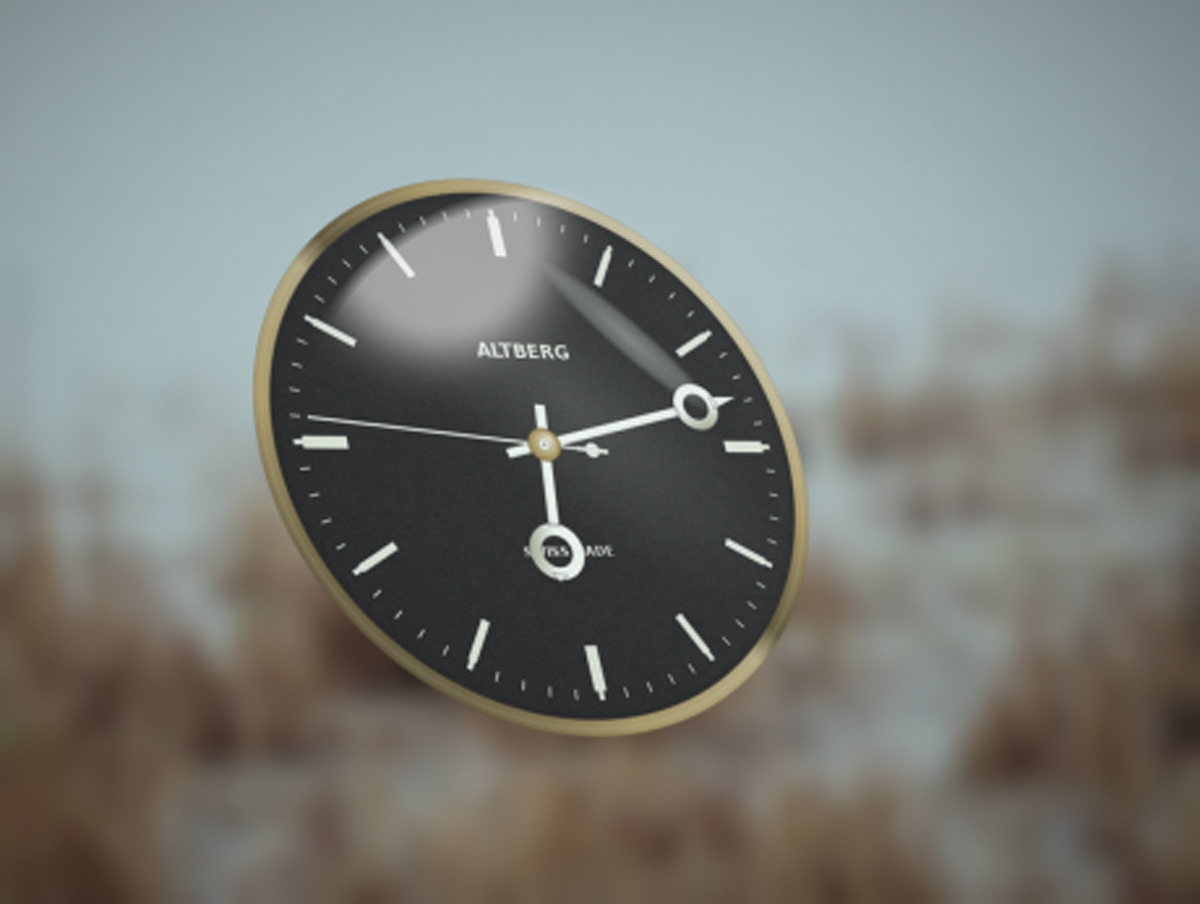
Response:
6.12.46
